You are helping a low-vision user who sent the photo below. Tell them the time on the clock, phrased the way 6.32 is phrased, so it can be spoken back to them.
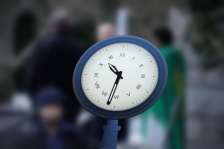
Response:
10.32
